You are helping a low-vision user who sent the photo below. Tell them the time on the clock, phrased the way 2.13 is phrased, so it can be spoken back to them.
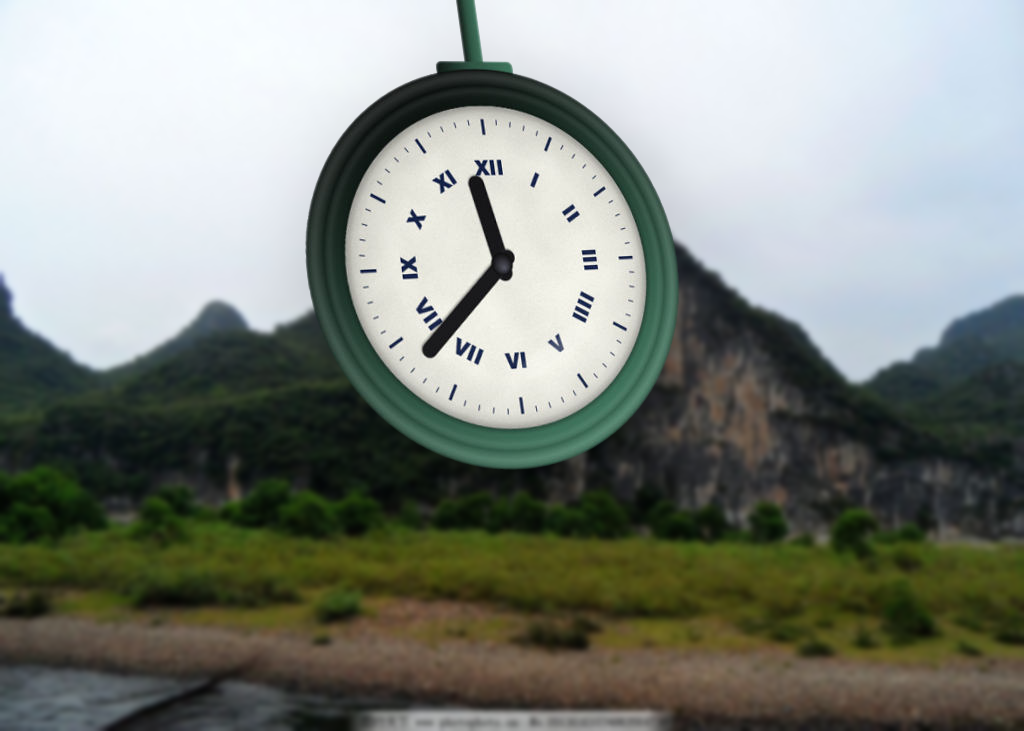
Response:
11.38
